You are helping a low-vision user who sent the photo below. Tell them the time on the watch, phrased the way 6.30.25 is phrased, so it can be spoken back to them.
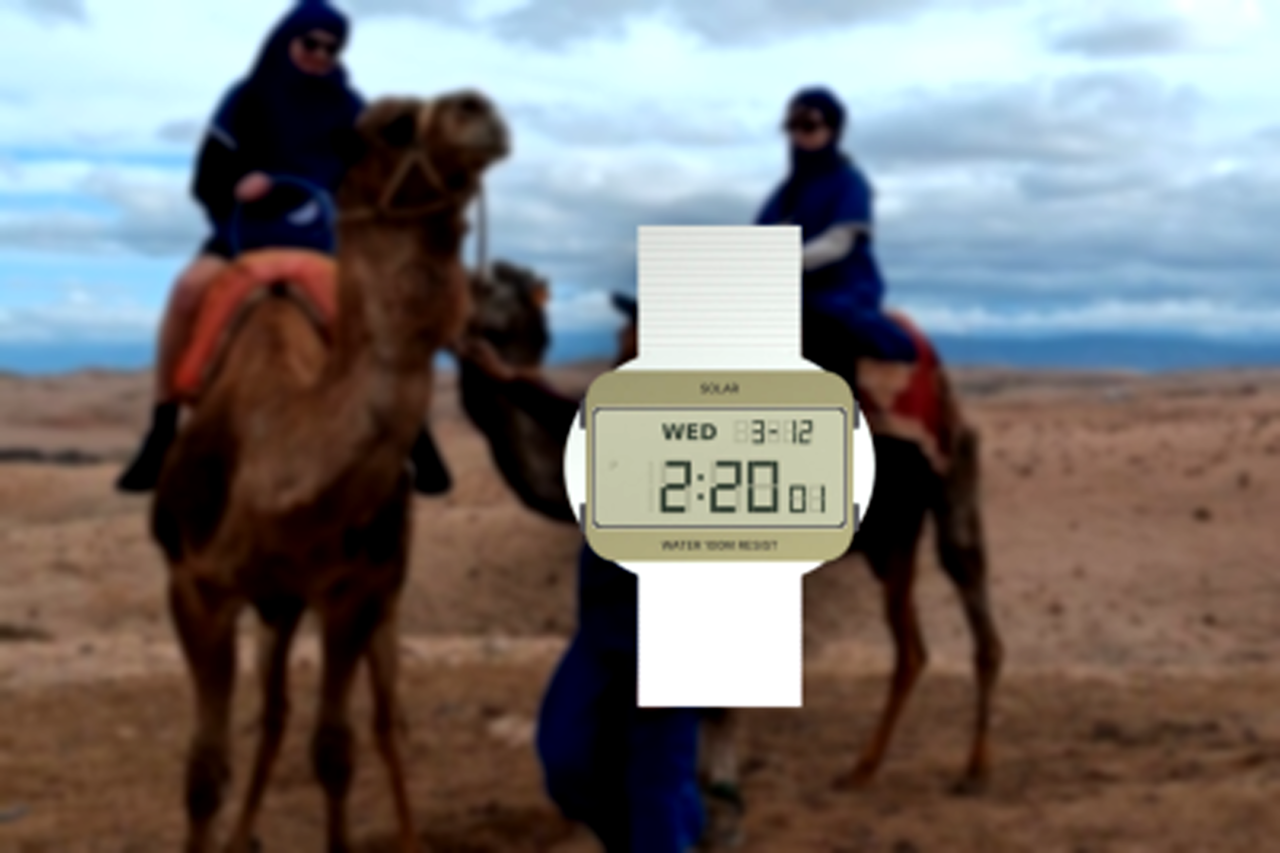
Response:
2.20.01
